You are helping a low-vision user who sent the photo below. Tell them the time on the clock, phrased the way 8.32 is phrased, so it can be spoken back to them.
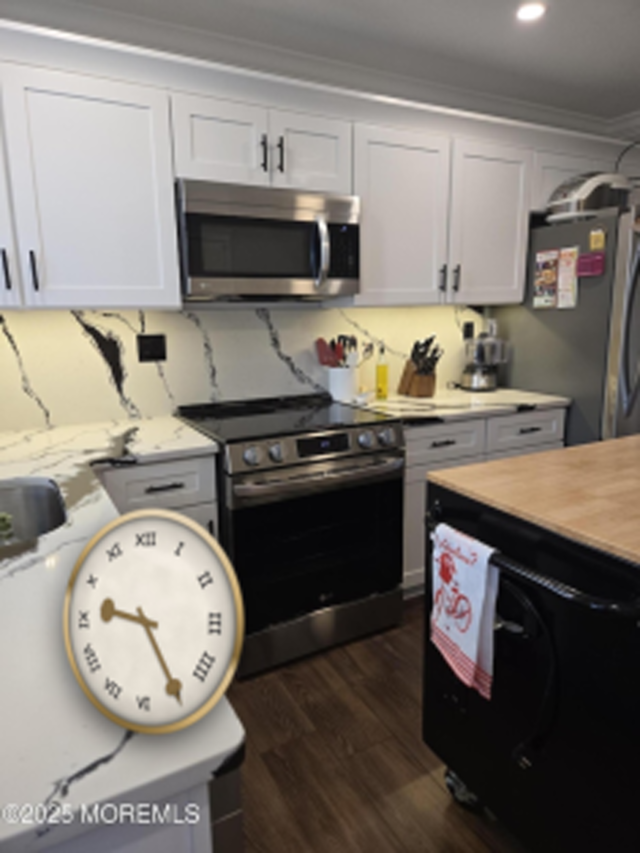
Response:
9.25
